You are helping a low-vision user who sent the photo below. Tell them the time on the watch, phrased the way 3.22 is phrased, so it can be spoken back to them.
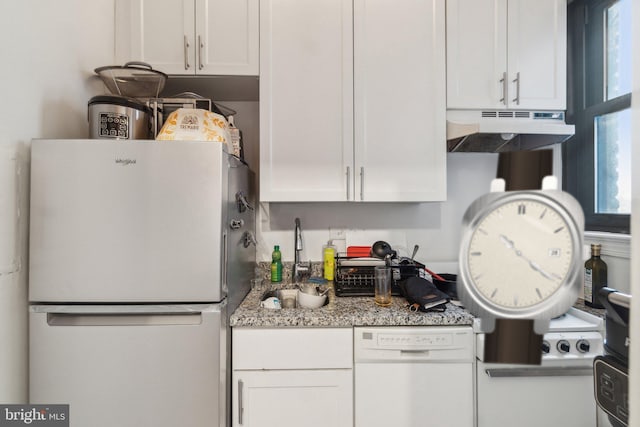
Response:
10.21
